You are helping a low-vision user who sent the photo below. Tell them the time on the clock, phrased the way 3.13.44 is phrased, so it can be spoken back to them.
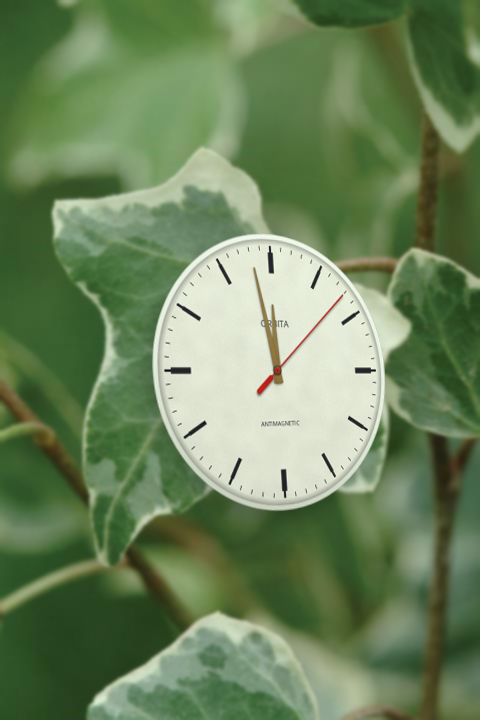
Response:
11.58.08
